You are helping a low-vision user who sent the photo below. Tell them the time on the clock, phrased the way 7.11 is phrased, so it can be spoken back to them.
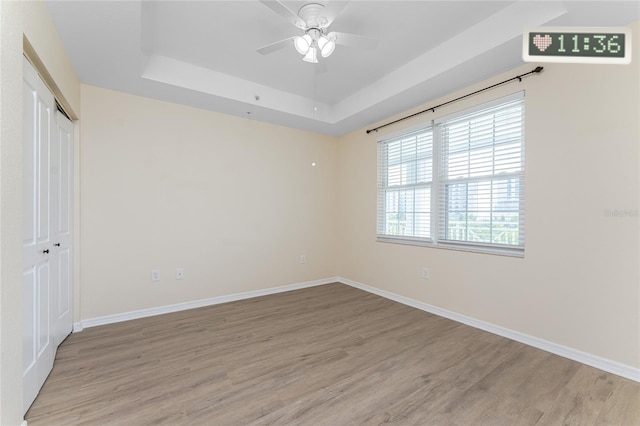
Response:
11.36
